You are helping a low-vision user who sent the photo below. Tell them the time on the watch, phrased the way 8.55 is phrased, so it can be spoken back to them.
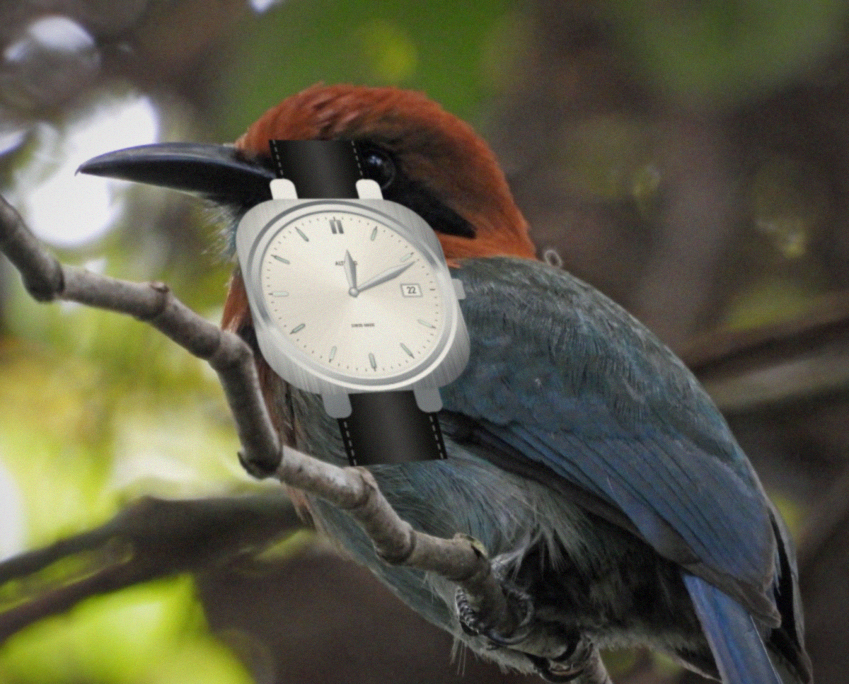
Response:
12.11
